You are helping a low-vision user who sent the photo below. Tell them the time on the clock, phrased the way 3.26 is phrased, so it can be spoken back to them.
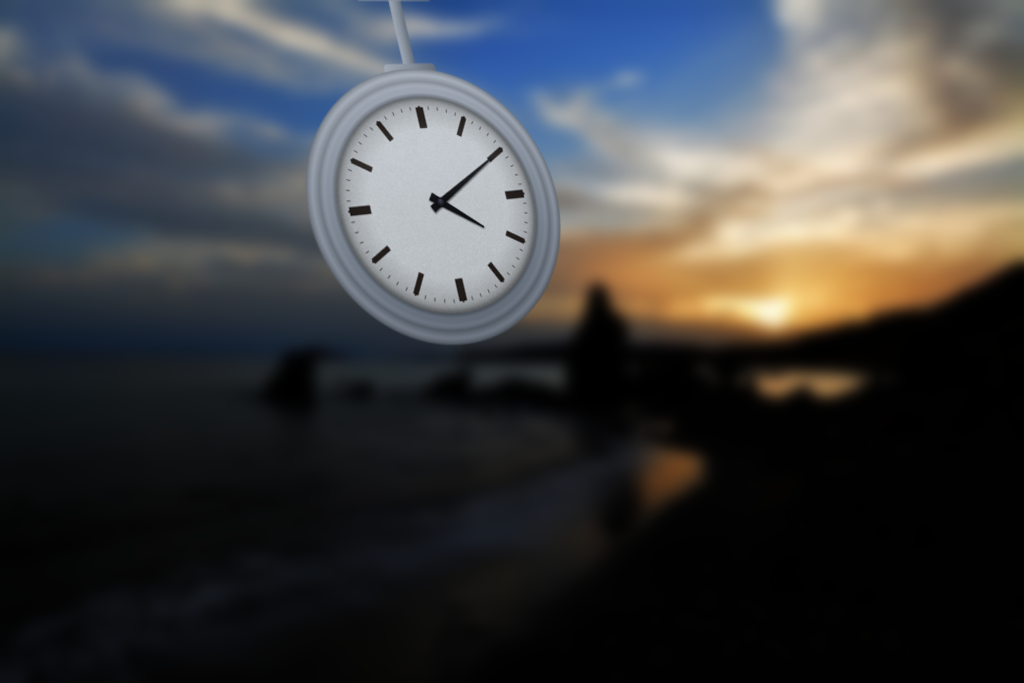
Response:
4.10
